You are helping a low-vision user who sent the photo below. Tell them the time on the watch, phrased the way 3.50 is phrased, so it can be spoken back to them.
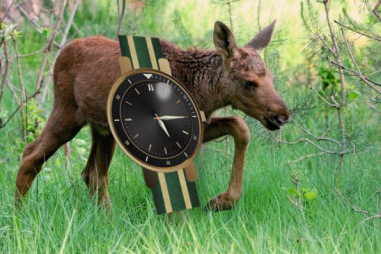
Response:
5.15
